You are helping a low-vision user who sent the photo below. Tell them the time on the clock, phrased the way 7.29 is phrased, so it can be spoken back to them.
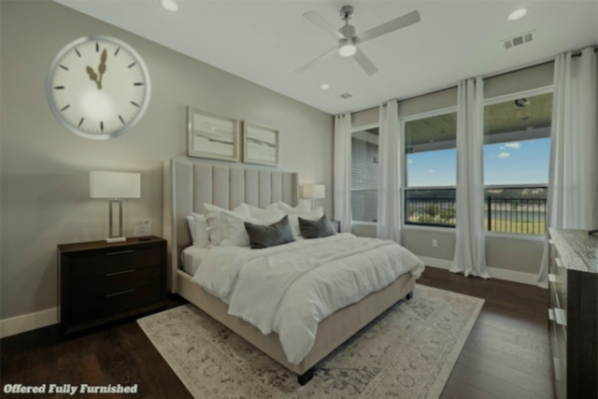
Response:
11.02
